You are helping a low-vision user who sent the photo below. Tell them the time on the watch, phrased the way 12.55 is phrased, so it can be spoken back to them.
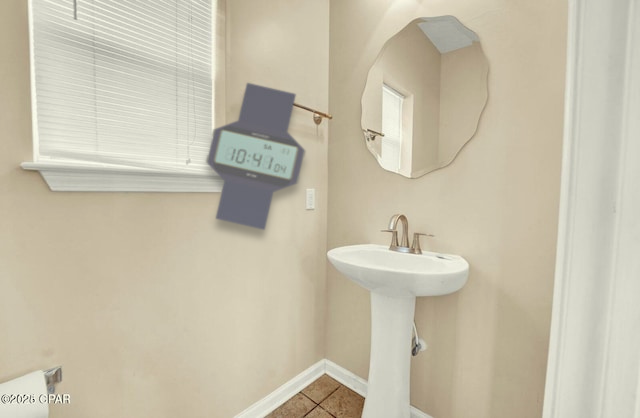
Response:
10.41
